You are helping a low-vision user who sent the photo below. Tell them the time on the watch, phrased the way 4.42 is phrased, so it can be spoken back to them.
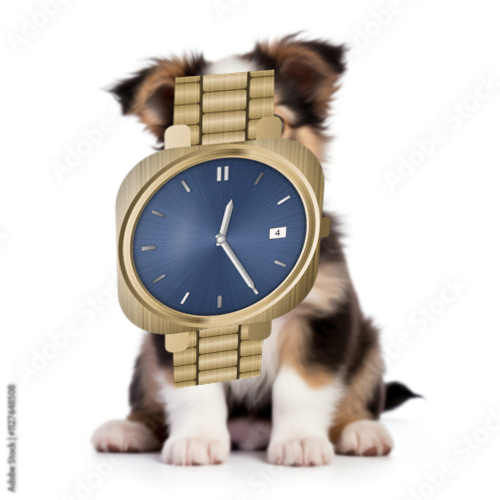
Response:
12.25
